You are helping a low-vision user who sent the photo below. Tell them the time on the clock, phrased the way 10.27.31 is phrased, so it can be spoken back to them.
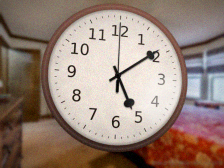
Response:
5.09.00
